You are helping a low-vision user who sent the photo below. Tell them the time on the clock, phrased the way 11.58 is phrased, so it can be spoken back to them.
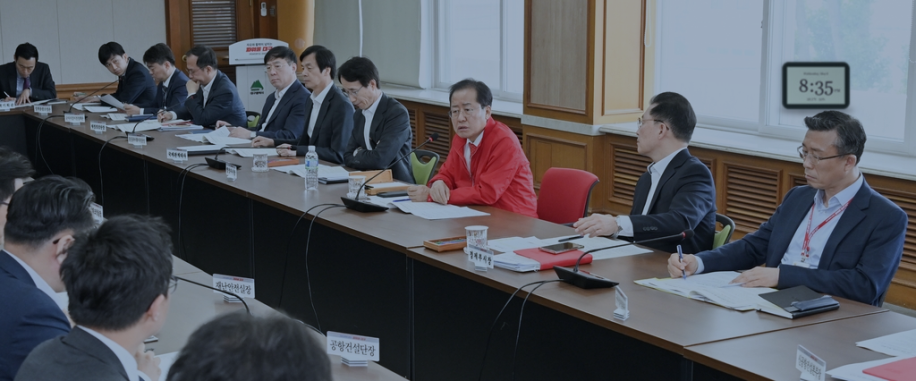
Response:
8.35
